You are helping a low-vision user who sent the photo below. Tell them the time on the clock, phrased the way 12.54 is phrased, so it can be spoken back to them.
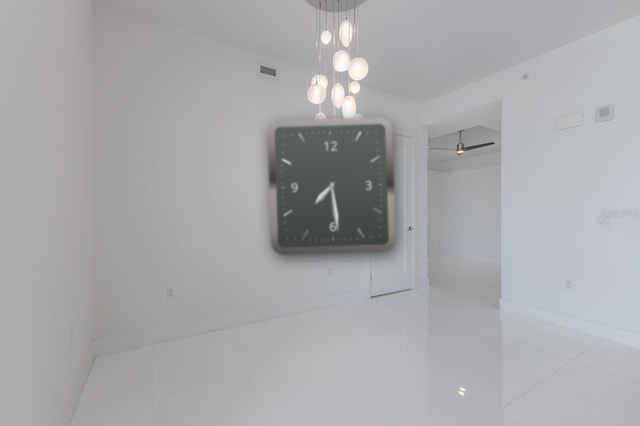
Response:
7.29
